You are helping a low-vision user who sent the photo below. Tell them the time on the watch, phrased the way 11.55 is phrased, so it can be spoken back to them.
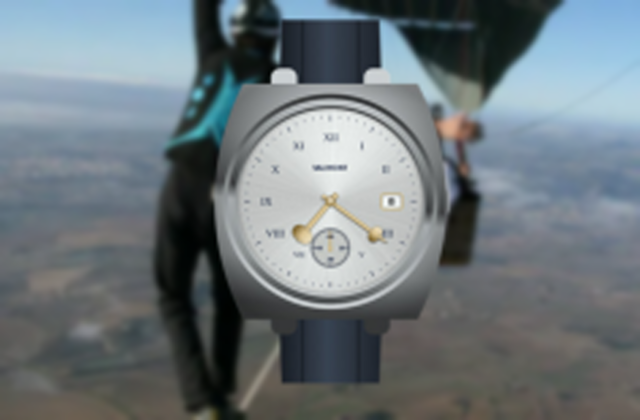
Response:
7.21
